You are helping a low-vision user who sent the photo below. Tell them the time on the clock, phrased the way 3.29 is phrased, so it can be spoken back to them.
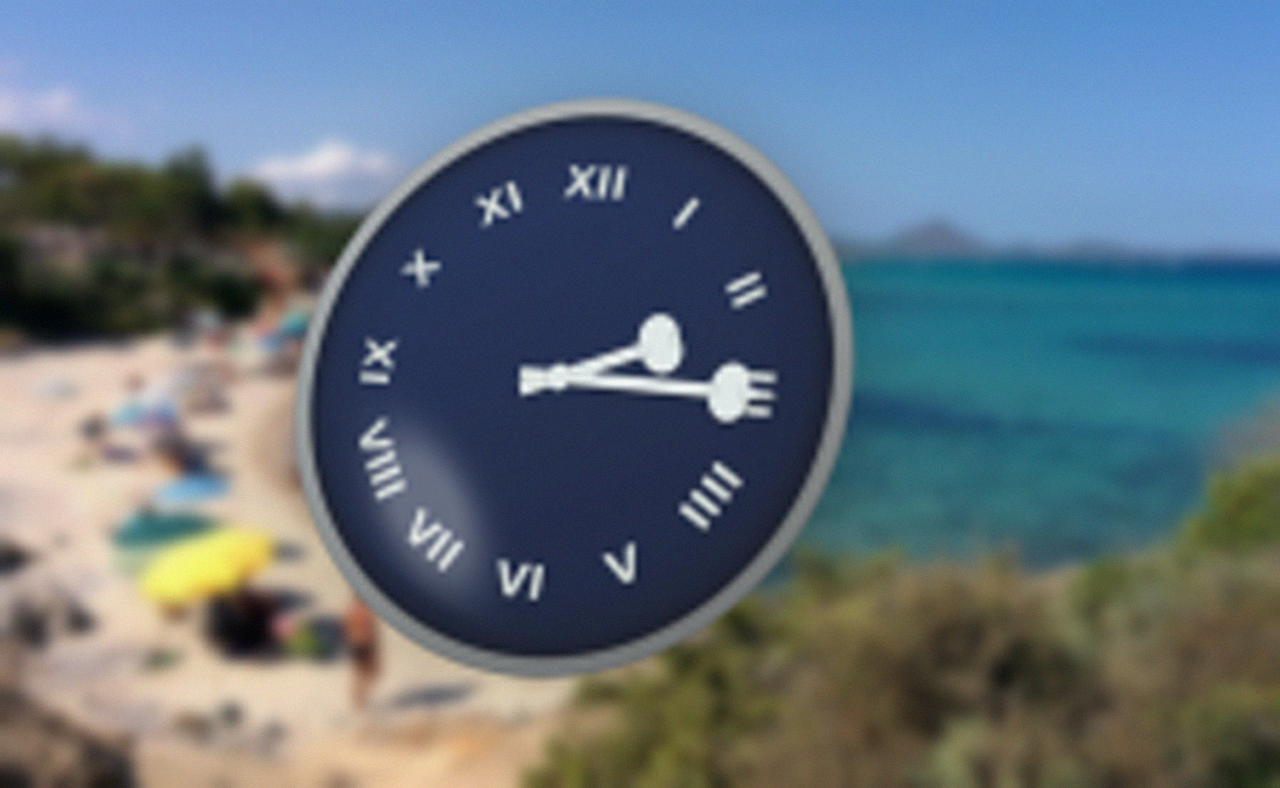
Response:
2.15
